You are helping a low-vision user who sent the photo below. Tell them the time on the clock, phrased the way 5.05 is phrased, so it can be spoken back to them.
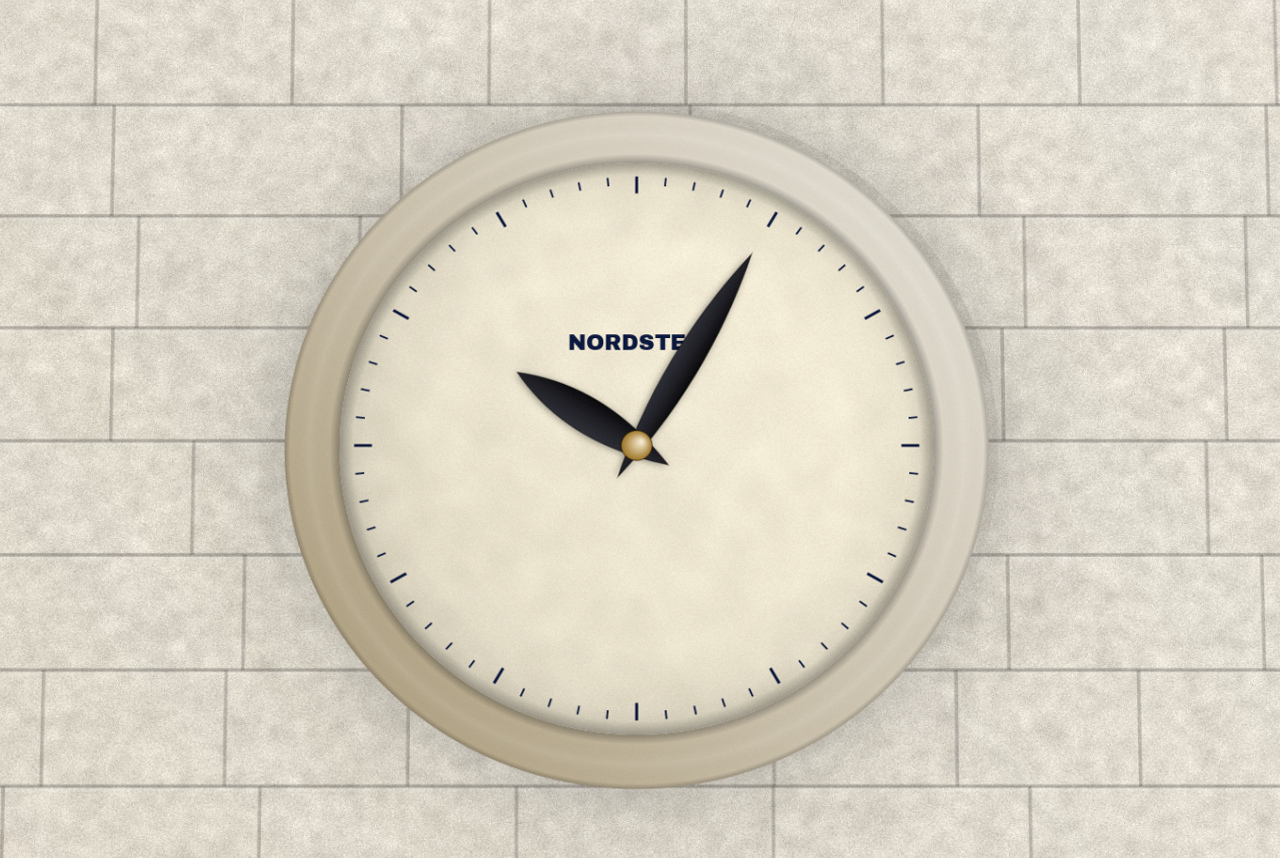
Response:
10.05
